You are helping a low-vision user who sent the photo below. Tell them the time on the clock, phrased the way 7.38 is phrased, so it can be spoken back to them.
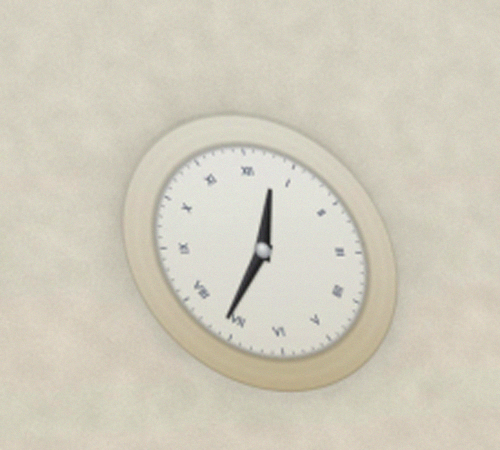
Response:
12.36
